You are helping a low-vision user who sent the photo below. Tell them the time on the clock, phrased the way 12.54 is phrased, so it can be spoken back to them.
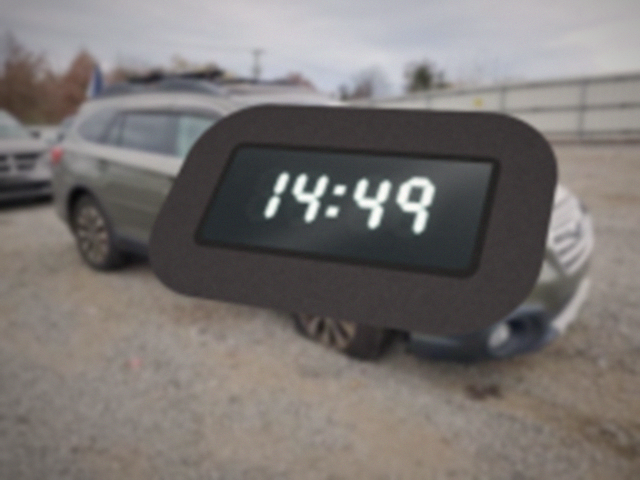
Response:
14.49
